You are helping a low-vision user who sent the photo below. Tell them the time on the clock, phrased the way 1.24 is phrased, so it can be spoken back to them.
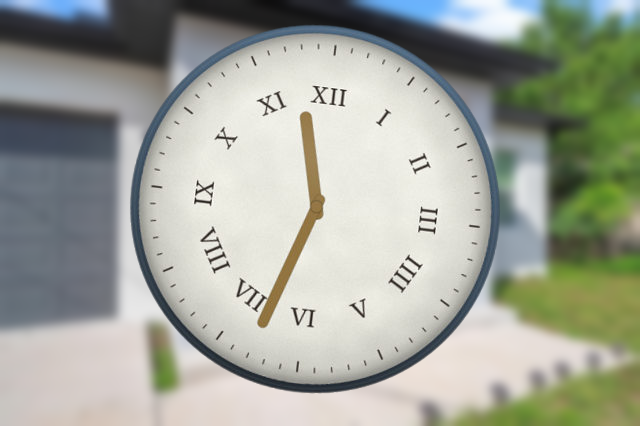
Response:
11.33
